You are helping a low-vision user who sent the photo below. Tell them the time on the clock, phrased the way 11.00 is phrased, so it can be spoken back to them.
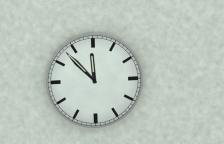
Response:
11.53
